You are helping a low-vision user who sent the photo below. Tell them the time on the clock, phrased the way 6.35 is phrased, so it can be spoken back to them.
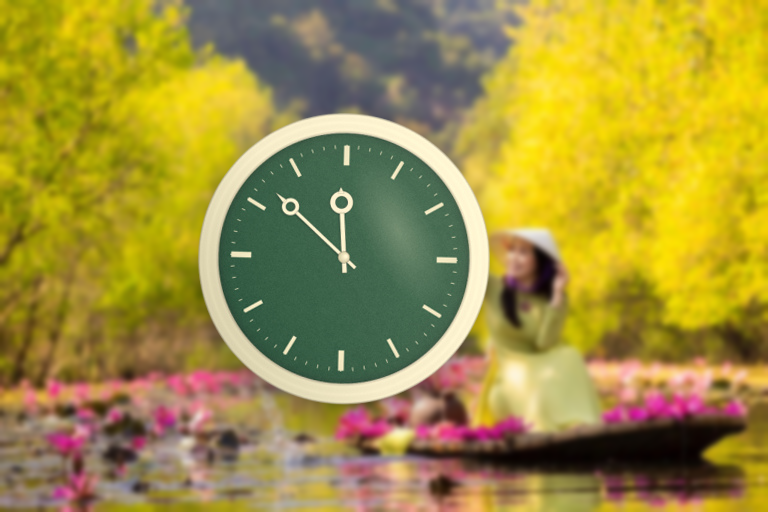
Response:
11.52
